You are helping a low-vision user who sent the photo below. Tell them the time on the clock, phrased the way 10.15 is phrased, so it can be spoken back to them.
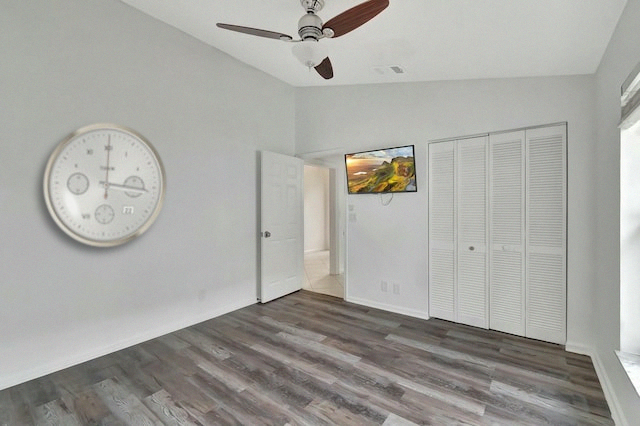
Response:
3.16
